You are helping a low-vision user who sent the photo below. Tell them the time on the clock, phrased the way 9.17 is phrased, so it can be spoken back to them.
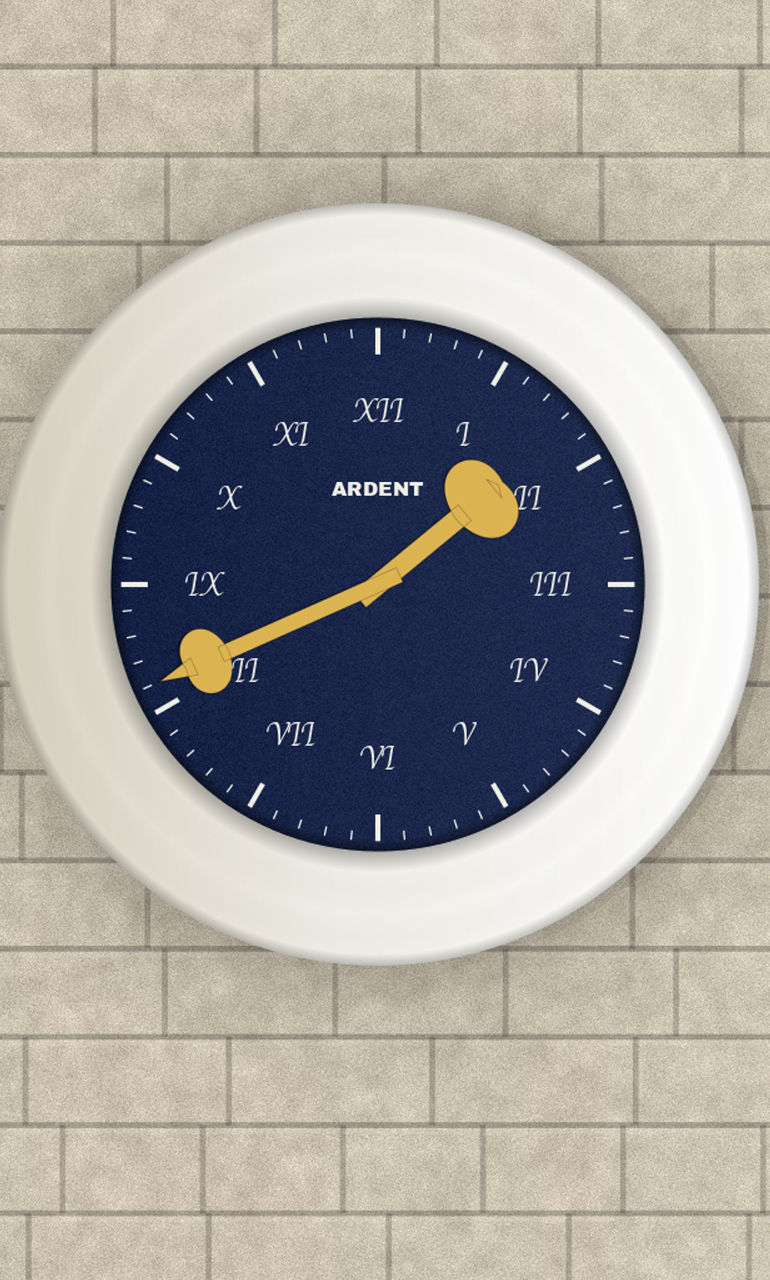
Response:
1.41
